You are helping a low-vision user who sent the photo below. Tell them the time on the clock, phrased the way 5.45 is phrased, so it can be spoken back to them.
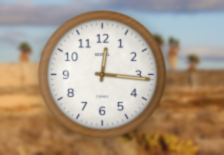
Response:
12.16
